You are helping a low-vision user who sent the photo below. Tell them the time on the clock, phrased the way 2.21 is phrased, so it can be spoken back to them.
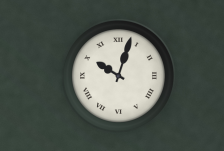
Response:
10.03
